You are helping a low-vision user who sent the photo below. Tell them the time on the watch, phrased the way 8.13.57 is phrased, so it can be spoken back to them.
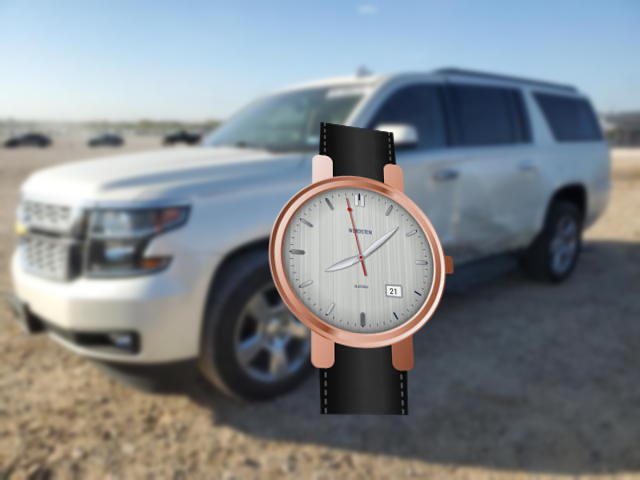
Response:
8.07.58
